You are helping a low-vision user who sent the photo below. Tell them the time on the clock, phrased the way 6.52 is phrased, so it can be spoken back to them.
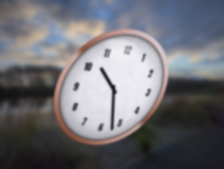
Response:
10.27
